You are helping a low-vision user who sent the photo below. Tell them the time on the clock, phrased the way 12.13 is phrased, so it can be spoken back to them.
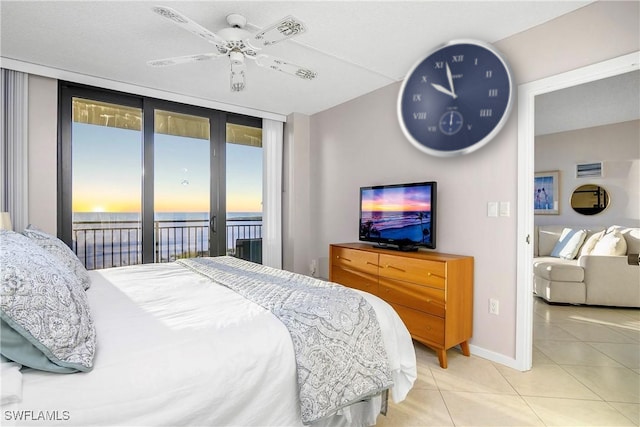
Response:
9.57
